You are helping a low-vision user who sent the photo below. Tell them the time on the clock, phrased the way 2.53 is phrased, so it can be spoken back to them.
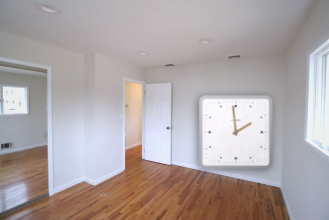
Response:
1.59
